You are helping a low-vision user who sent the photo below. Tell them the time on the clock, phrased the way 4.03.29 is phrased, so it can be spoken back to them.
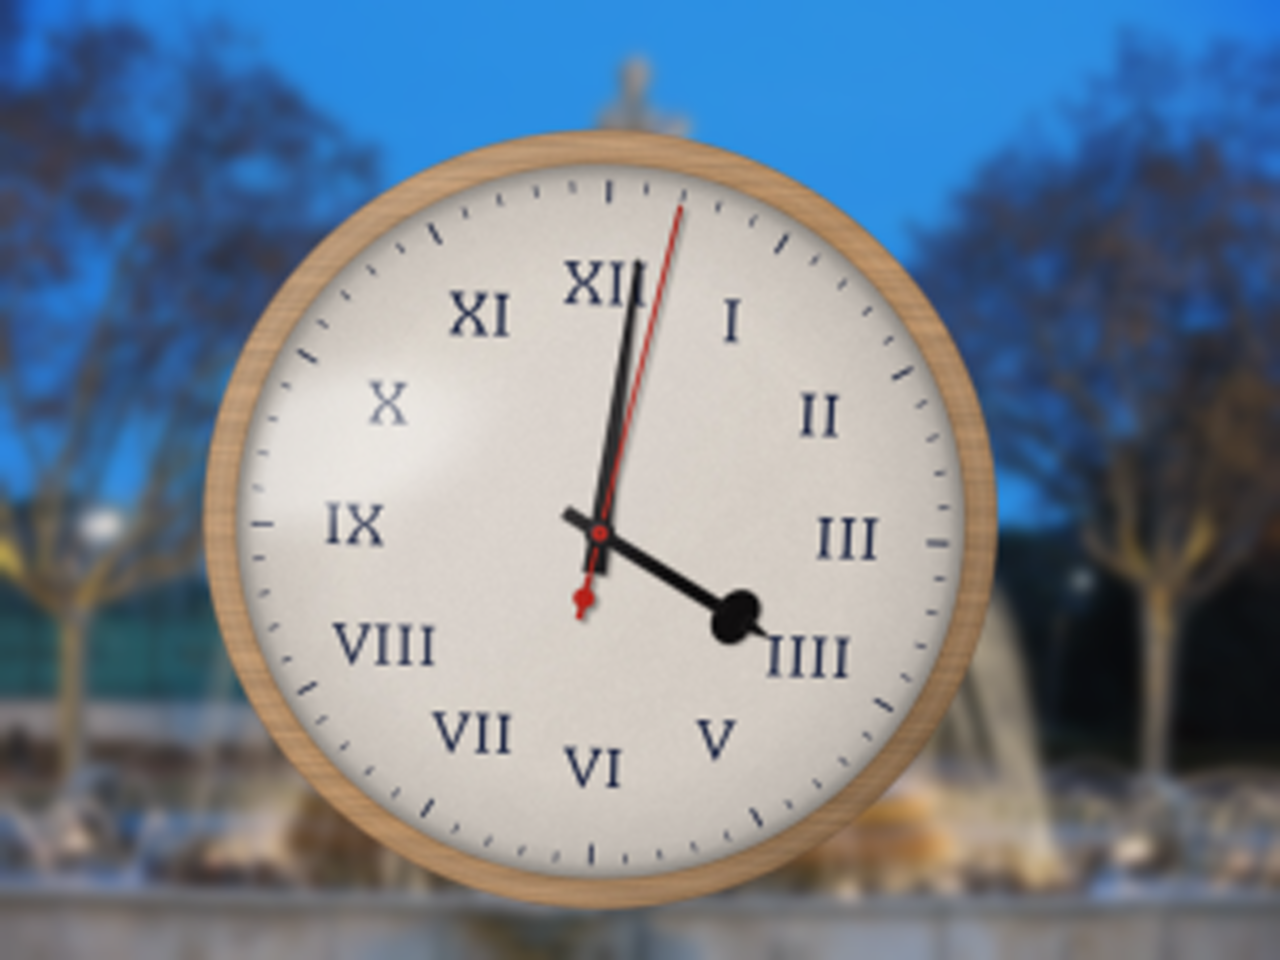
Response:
4.01.02
